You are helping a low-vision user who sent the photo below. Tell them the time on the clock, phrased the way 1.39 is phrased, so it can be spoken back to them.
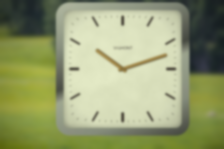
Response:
10.12
